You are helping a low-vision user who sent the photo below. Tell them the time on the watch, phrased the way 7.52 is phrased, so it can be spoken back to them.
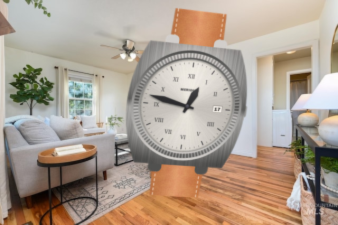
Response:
12.47
